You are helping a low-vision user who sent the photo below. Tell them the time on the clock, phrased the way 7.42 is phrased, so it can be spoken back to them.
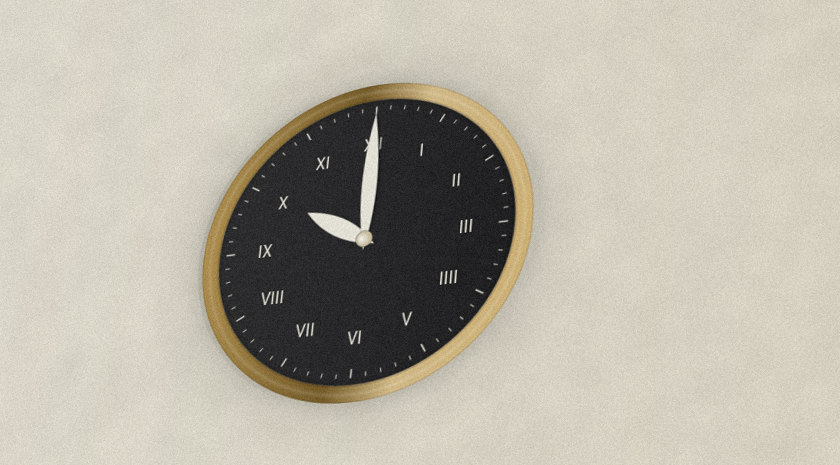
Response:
10.00
